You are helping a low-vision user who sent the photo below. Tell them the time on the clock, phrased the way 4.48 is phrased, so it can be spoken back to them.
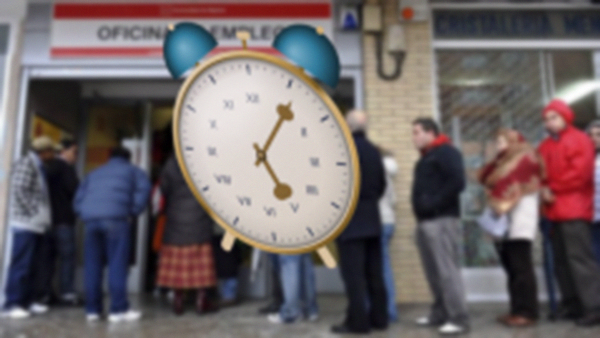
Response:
5.06
